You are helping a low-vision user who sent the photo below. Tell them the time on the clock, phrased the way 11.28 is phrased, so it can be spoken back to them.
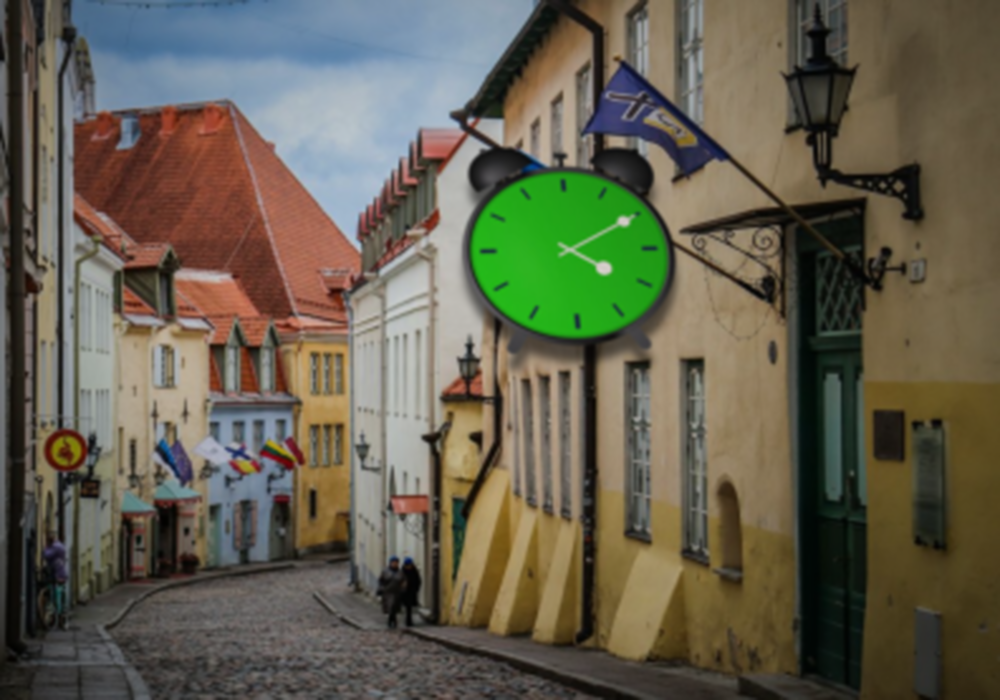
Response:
4.10
